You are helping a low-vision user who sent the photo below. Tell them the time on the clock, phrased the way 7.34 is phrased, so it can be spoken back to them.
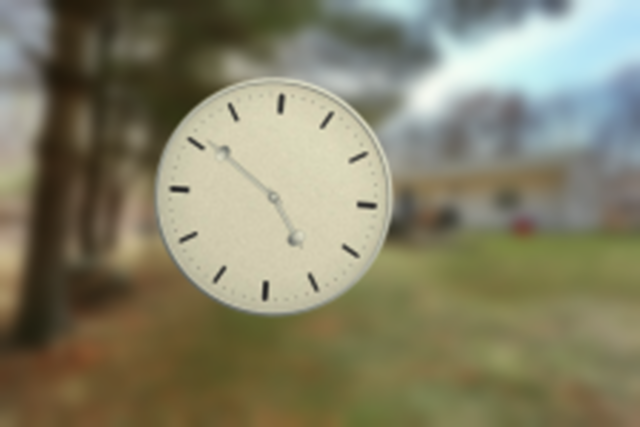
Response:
4.51
